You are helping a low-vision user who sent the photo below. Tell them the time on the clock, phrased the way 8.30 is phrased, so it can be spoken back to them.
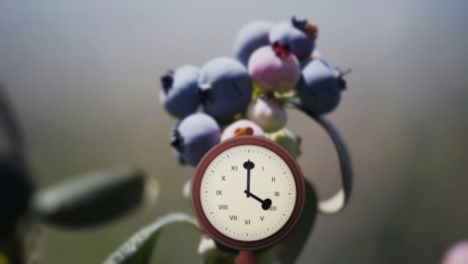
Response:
4.00
